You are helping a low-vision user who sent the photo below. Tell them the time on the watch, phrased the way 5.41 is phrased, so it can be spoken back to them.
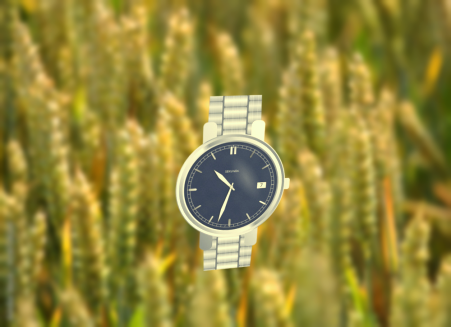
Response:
10.33
